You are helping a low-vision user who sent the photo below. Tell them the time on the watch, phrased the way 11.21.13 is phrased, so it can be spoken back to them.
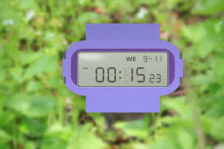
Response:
0.15.23
